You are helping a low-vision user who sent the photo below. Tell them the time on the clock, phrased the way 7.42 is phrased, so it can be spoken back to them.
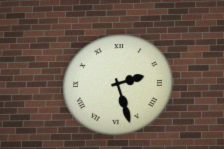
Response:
2.27
